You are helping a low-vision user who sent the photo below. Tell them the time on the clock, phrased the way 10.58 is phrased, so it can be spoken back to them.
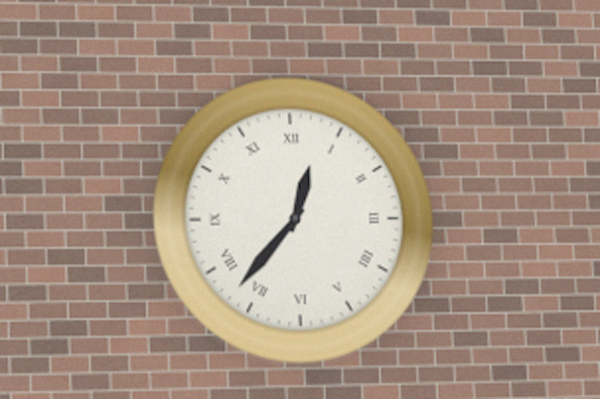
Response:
12.37
